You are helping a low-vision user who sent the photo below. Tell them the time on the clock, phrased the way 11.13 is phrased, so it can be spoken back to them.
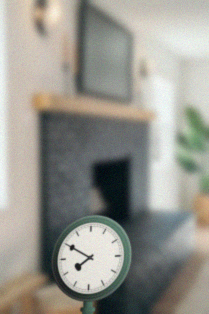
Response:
7.50
